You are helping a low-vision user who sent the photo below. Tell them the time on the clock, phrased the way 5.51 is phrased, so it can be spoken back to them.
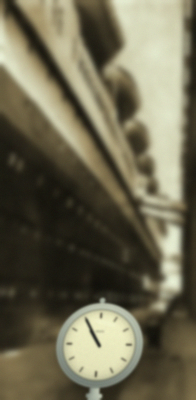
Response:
10.55
